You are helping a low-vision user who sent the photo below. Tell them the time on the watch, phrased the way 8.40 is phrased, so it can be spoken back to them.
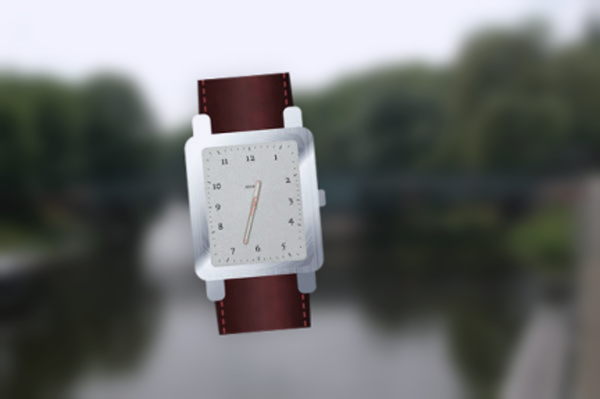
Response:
12.33
